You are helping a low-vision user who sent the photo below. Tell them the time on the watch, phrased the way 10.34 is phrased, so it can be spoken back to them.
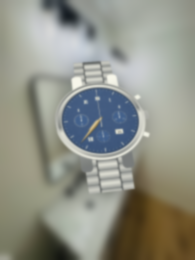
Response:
7.37
